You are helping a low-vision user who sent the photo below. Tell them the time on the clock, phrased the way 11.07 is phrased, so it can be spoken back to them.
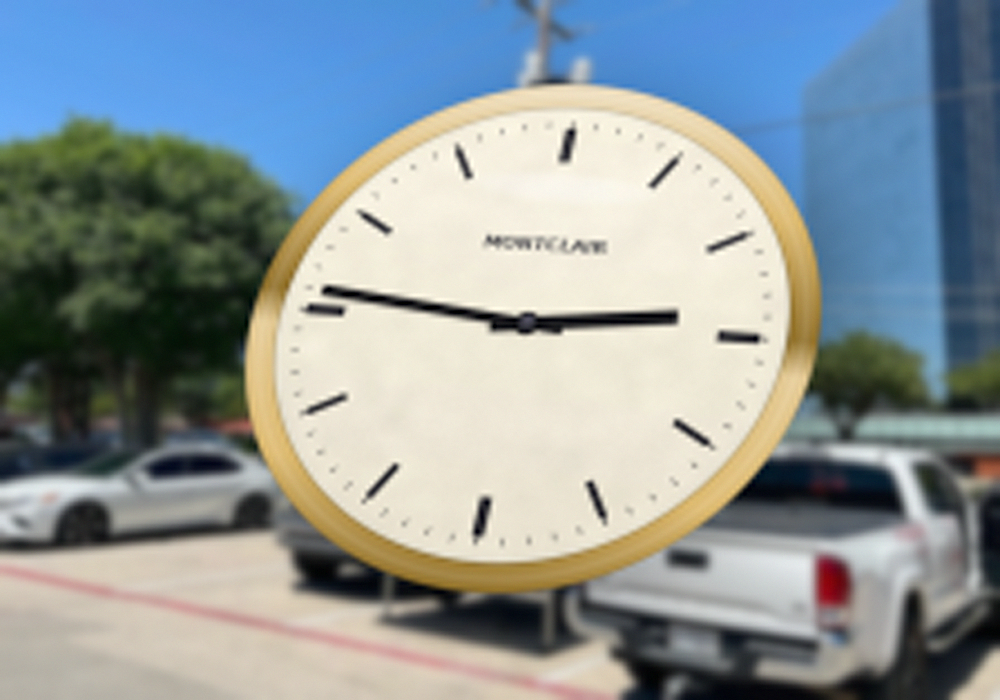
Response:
2.46
